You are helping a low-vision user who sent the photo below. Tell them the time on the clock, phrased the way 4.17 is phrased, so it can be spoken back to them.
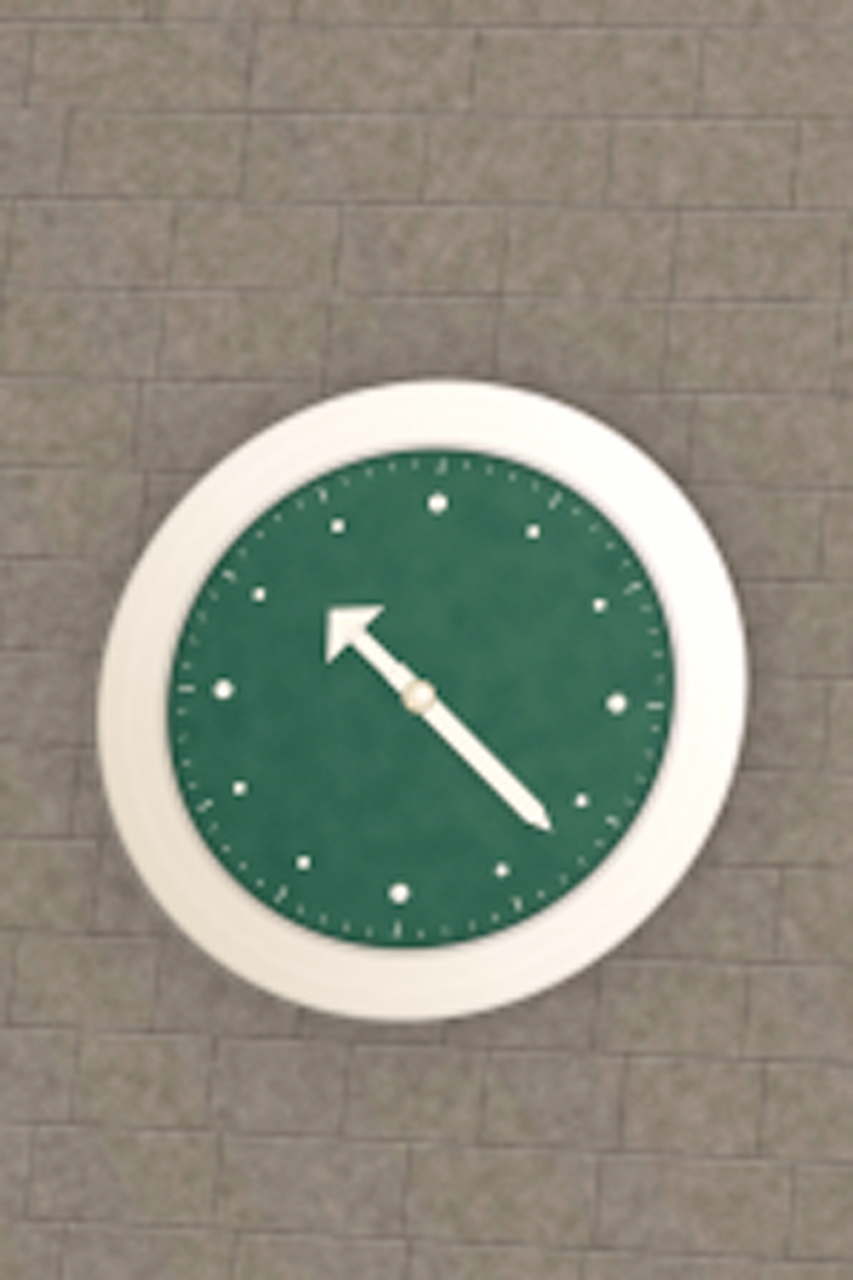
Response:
10.22
